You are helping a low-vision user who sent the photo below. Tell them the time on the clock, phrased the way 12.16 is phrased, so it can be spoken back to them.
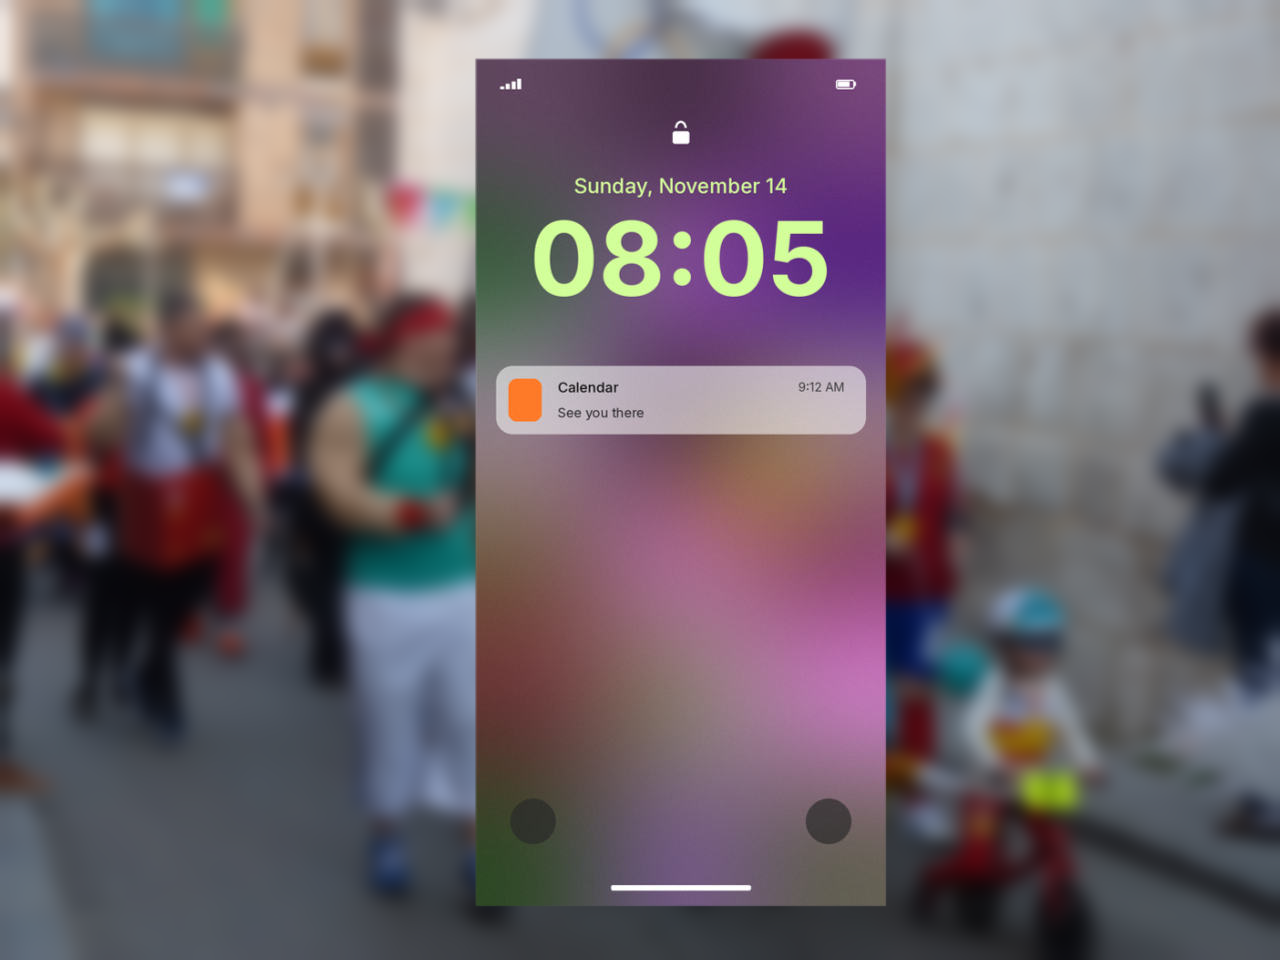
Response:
8.05
